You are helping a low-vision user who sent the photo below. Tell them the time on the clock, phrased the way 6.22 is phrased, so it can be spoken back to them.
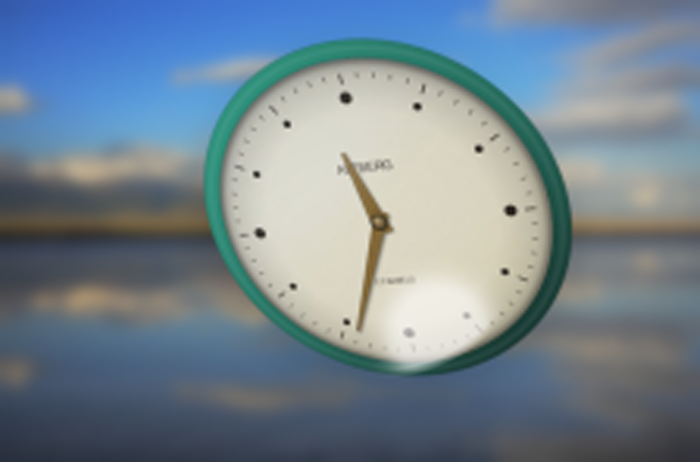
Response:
11.34
